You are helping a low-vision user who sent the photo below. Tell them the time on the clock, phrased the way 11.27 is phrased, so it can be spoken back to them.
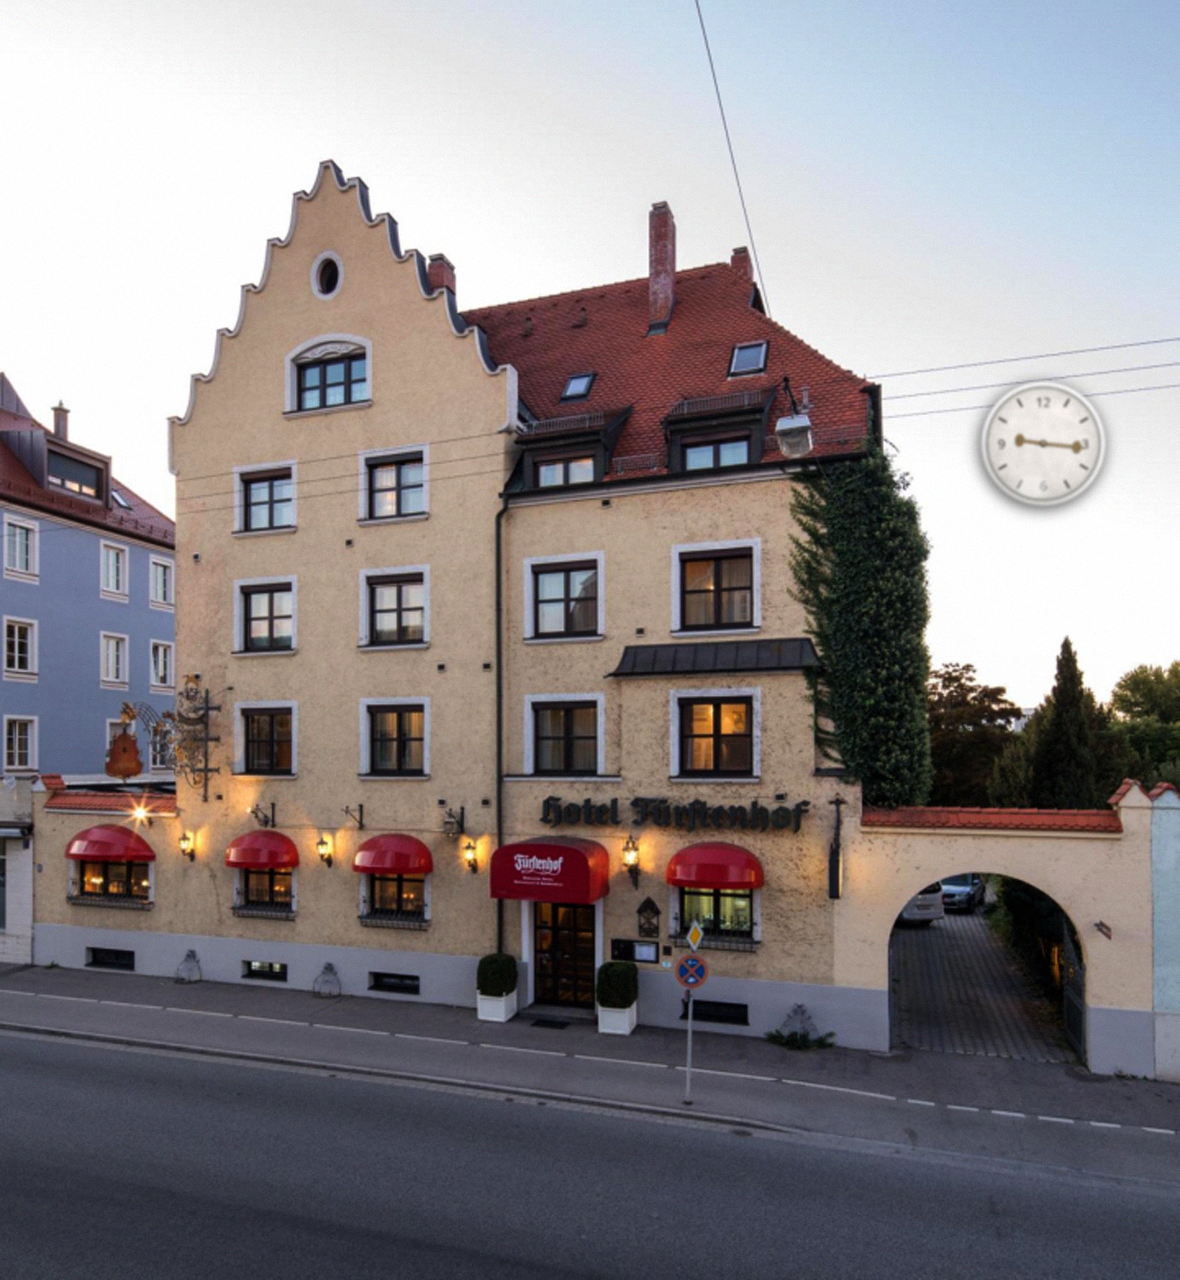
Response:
9.16
